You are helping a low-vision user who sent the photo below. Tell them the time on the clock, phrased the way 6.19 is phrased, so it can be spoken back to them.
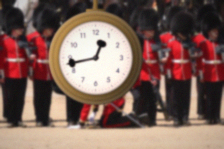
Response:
12.43
